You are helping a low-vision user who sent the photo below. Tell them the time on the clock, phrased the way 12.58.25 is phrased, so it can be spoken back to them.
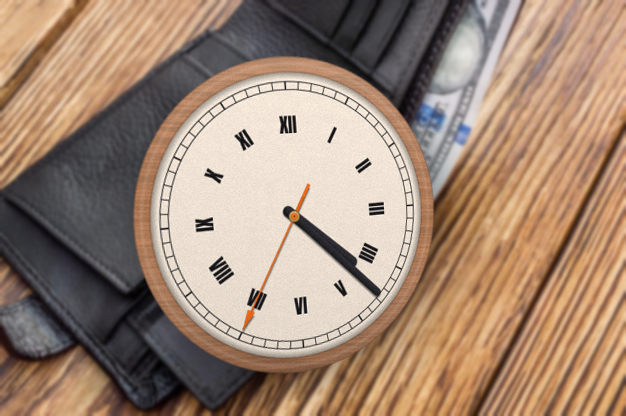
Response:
4.22.35
